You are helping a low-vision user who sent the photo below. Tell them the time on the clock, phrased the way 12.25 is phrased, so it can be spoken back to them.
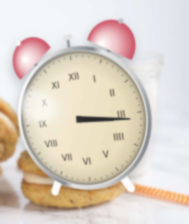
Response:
3.16
